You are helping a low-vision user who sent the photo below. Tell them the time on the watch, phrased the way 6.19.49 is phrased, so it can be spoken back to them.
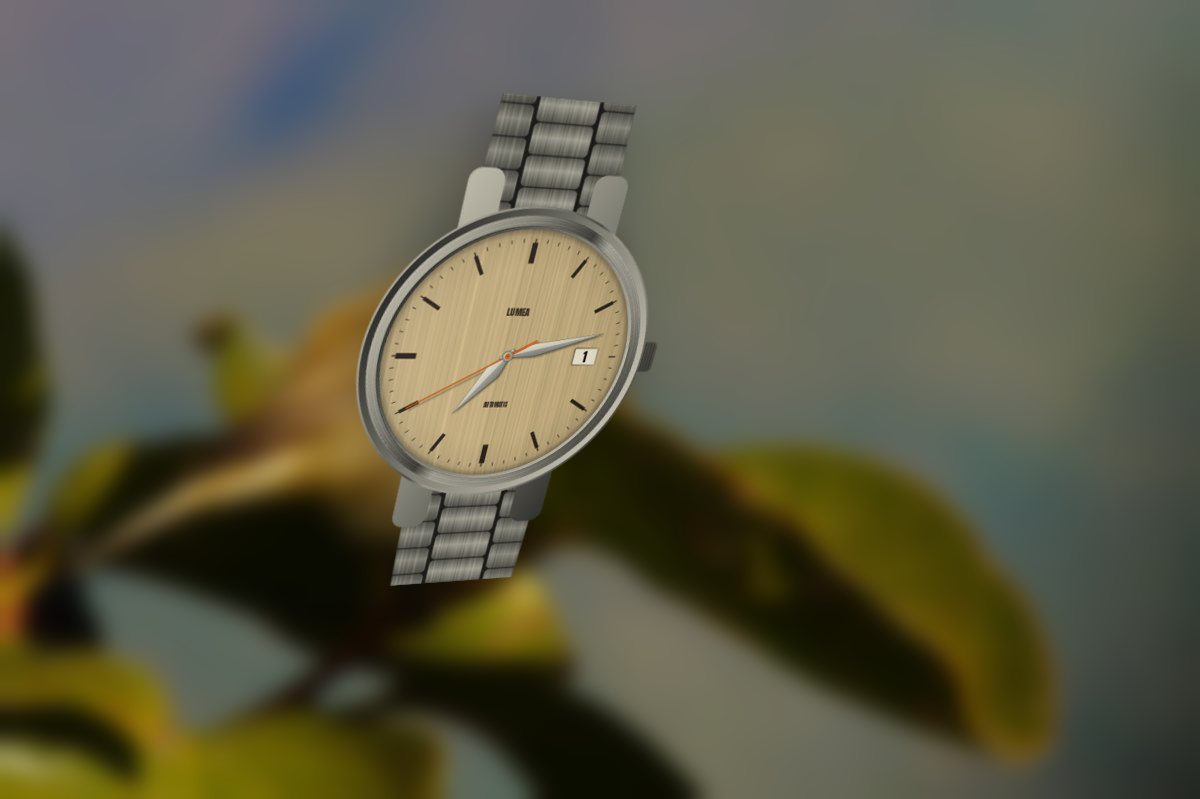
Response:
7.12.40
